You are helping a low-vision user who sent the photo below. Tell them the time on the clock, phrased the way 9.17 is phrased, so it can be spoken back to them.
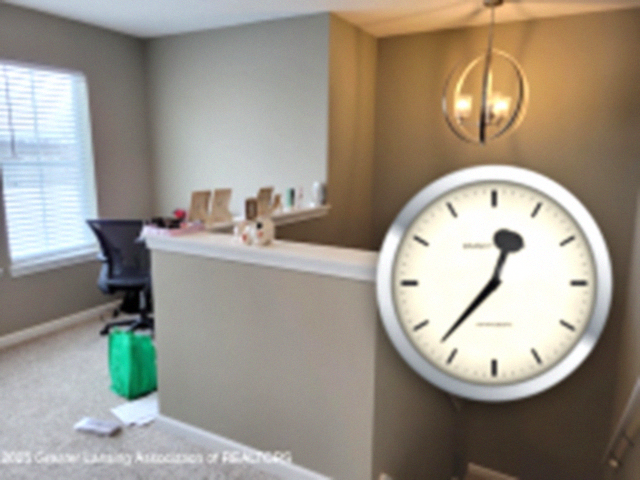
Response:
12.37
